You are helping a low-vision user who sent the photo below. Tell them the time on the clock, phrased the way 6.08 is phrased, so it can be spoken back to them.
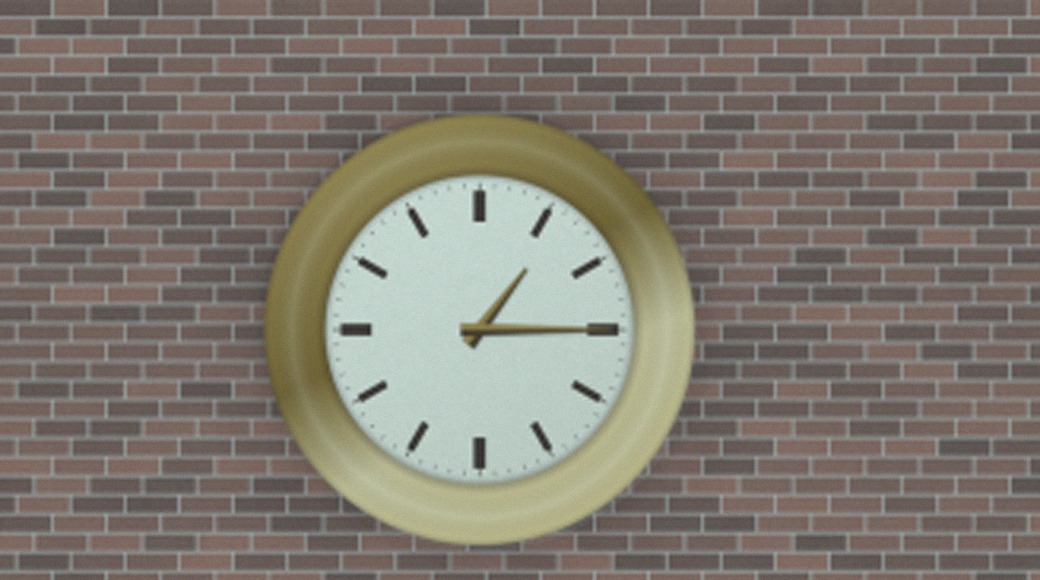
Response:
1.15
